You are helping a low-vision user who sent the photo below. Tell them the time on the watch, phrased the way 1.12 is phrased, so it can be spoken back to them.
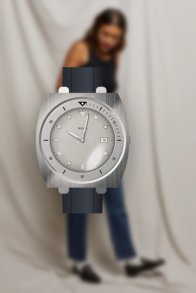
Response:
10.02
